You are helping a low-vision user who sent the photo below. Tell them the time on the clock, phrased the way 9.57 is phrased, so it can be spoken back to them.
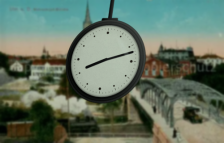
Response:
8.12
